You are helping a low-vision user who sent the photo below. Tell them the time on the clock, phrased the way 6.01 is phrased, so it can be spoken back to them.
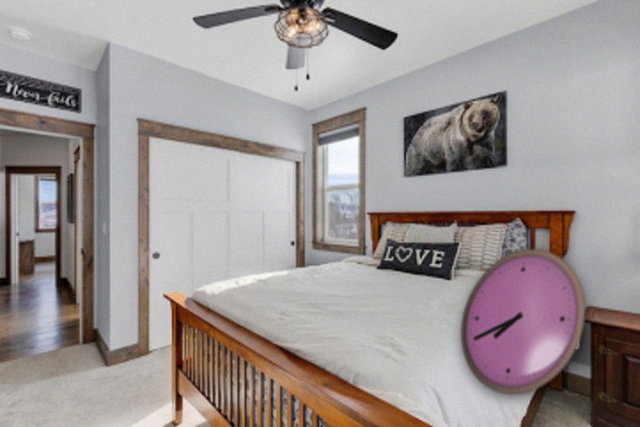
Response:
7.41
